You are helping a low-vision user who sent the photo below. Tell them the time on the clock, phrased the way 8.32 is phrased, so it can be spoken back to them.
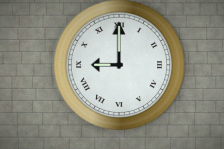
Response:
9.00
